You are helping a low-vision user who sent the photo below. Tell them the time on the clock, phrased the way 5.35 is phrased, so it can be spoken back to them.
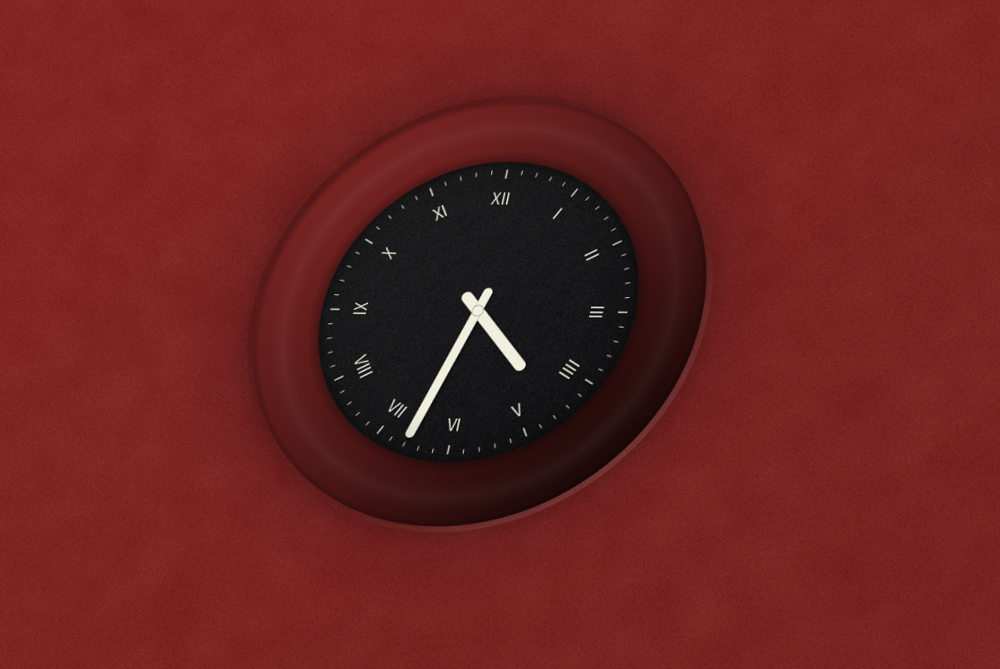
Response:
4.33
